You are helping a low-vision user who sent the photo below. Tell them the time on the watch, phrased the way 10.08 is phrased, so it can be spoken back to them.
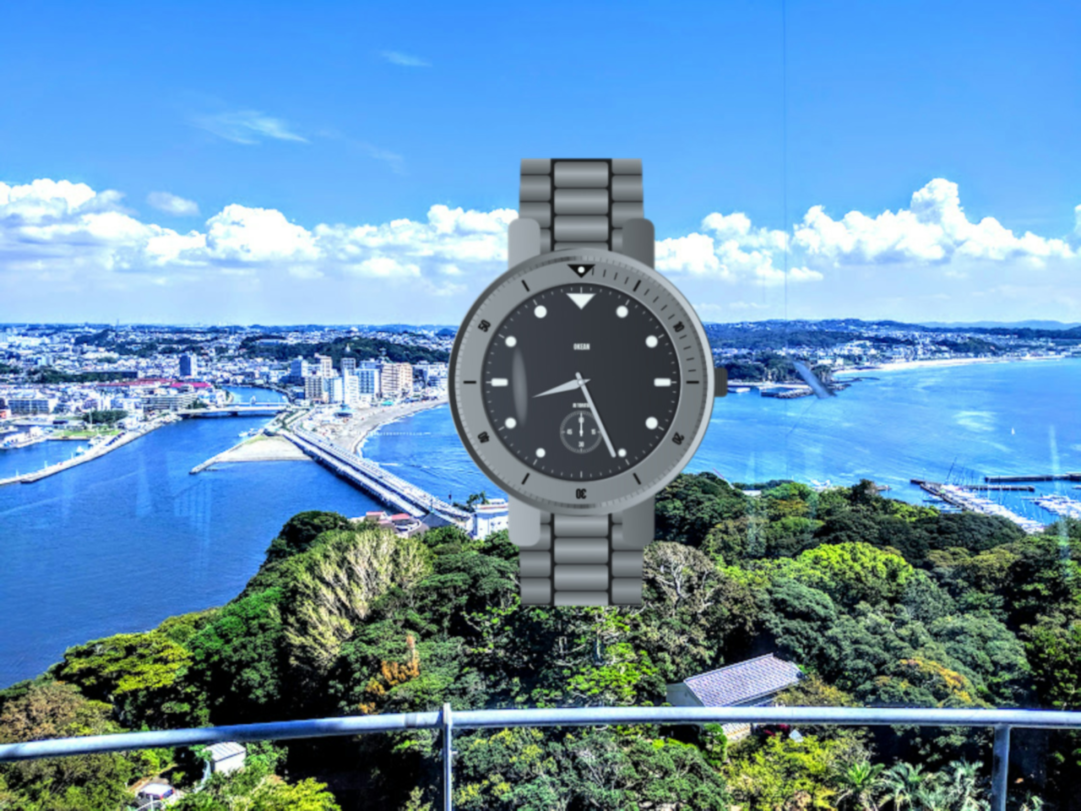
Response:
8.26
